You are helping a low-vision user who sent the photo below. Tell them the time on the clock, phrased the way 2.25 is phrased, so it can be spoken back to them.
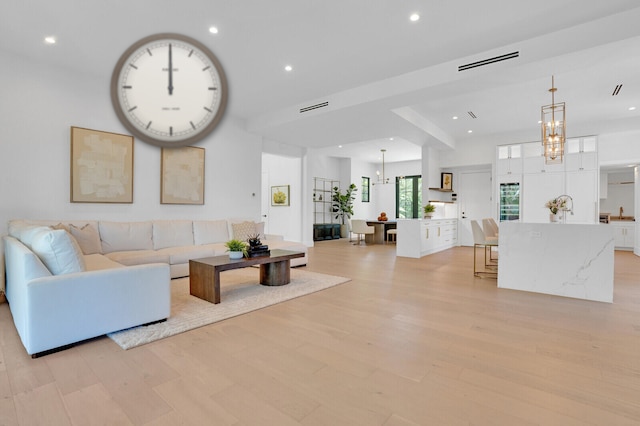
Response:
12.00
